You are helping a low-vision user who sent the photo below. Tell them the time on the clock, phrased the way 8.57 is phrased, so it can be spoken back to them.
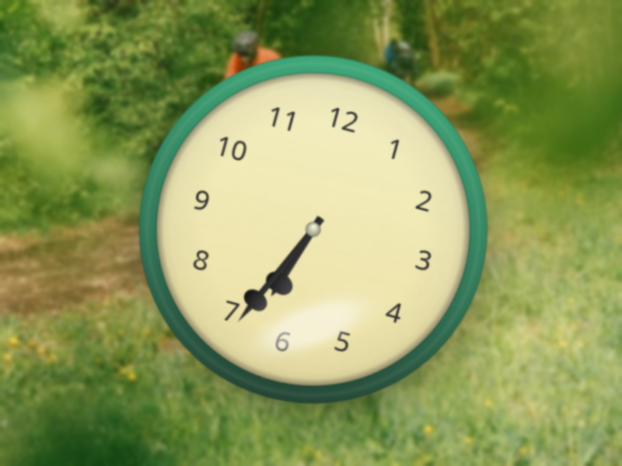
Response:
6.34
